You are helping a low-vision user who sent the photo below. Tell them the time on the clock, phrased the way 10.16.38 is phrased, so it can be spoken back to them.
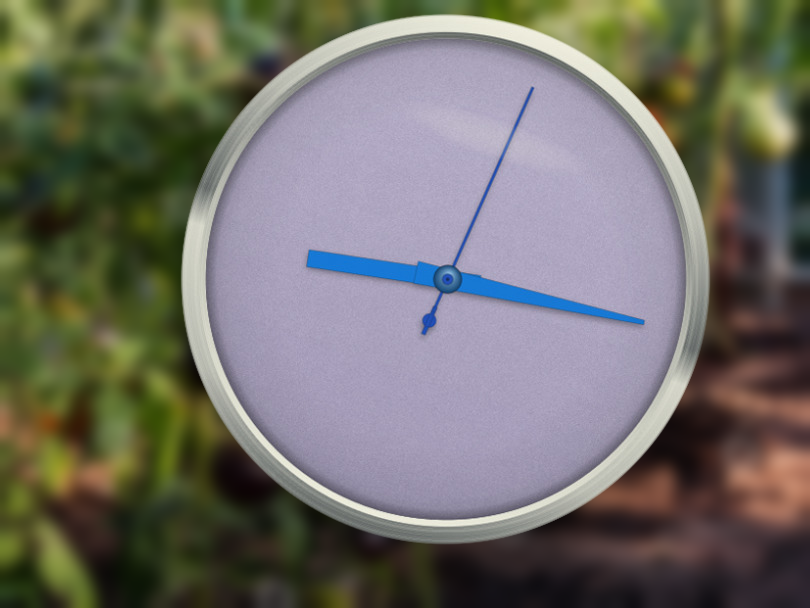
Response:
9.17.04
